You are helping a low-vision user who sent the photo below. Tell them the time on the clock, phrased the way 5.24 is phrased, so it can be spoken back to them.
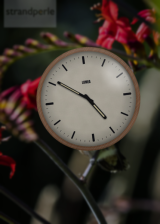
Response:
4.51
